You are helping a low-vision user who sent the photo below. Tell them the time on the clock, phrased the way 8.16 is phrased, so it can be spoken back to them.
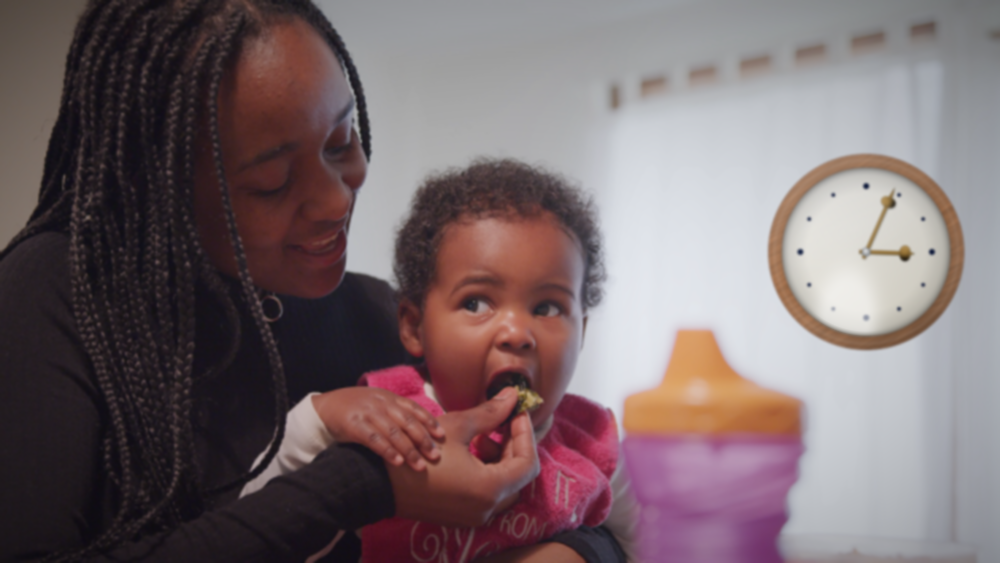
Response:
3.04
